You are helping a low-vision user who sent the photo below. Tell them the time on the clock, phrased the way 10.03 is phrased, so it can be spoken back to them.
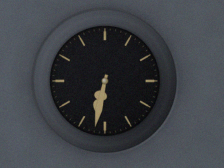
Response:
6.32
